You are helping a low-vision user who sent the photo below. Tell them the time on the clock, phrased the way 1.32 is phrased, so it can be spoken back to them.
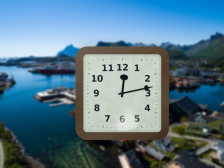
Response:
12.13
